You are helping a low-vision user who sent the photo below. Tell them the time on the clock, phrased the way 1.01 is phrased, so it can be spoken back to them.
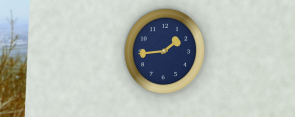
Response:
1.44
